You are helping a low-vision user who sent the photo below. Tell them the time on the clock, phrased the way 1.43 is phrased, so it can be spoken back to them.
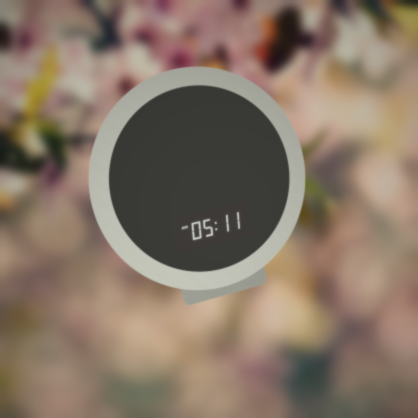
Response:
5.11
